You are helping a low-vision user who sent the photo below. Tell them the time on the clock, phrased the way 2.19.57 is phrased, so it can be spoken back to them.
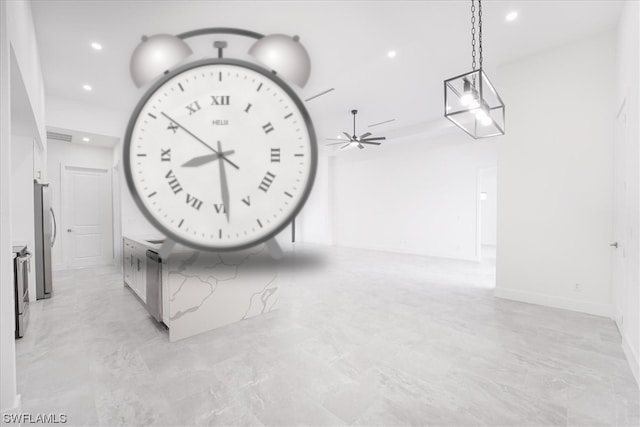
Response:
8.28.51
